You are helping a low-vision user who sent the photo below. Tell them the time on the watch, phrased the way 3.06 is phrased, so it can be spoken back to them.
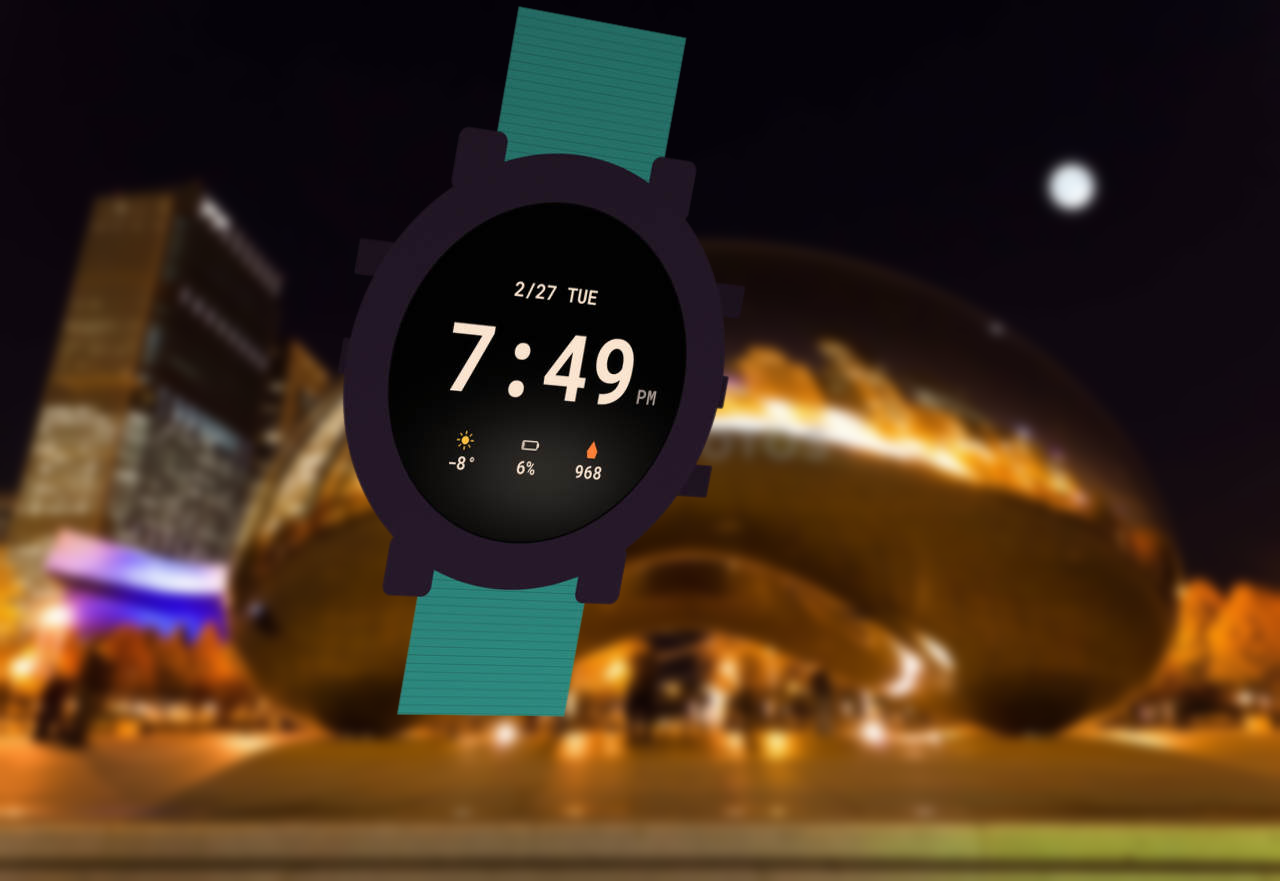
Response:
7.49
